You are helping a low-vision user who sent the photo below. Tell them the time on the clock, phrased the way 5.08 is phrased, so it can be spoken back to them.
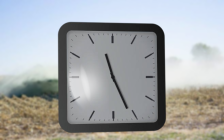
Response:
11.26
